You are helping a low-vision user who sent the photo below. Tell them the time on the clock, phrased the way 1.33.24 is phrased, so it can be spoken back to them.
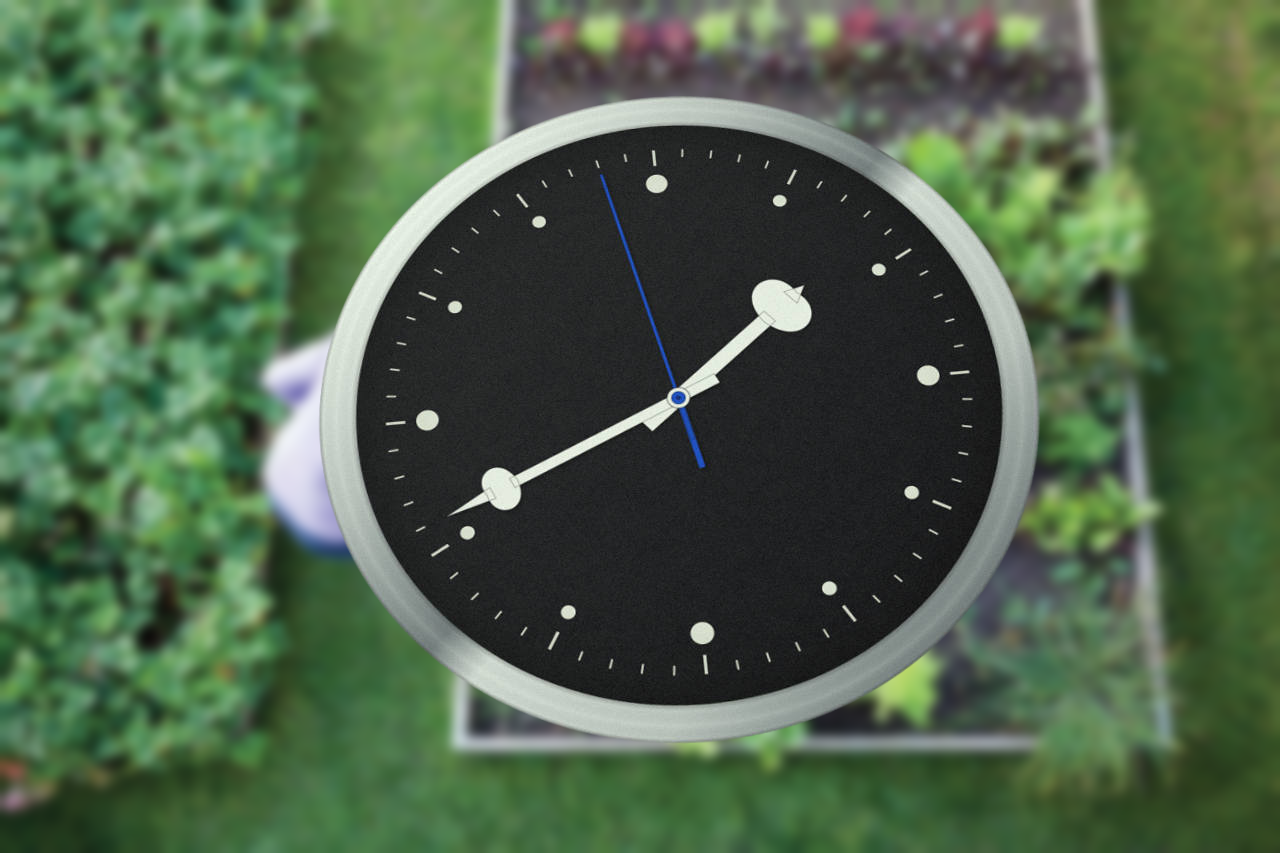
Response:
1.40.58
